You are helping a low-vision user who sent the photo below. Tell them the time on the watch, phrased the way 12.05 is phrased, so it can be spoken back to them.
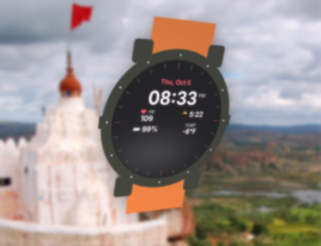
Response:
8.33
